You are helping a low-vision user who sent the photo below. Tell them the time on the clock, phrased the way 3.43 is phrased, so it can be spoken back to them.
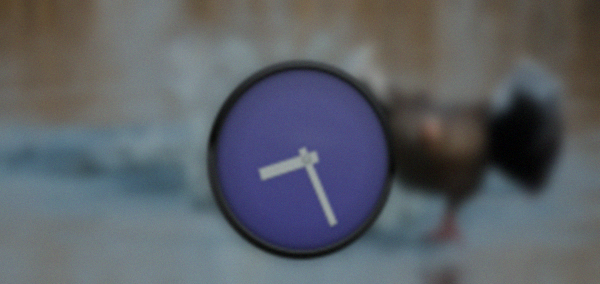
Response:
8.26
